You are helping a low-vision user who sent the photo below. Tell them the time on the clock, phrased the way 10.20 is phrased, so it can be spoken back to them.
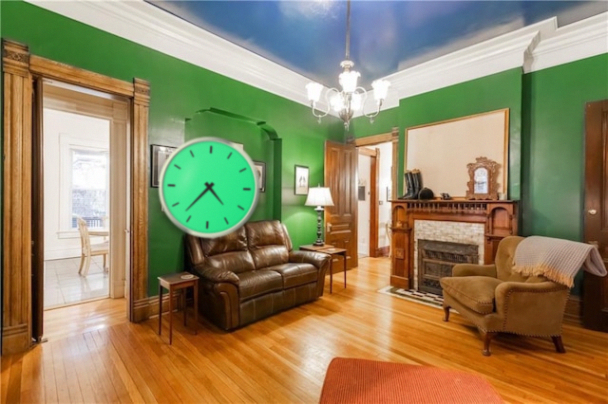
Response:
4.37
